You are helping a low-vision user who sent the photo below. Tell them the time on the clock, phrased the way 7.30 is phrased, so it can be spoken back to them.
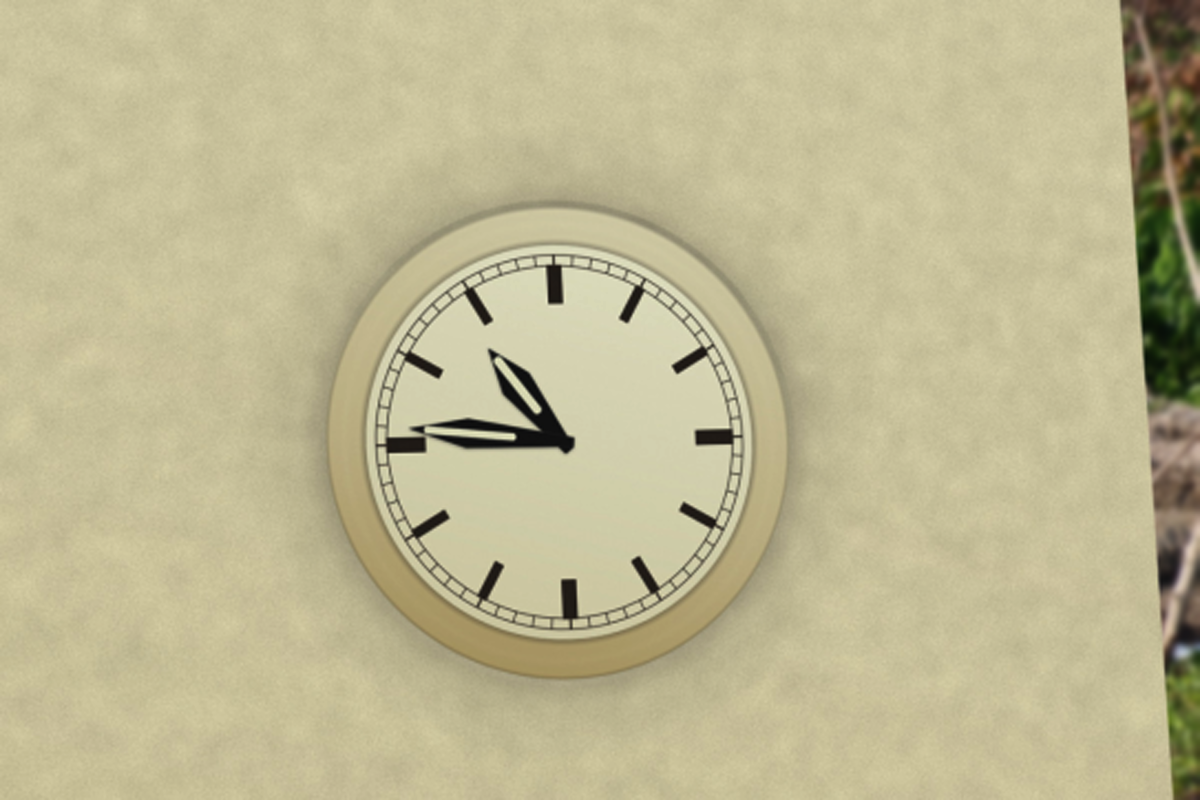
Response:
10.46
